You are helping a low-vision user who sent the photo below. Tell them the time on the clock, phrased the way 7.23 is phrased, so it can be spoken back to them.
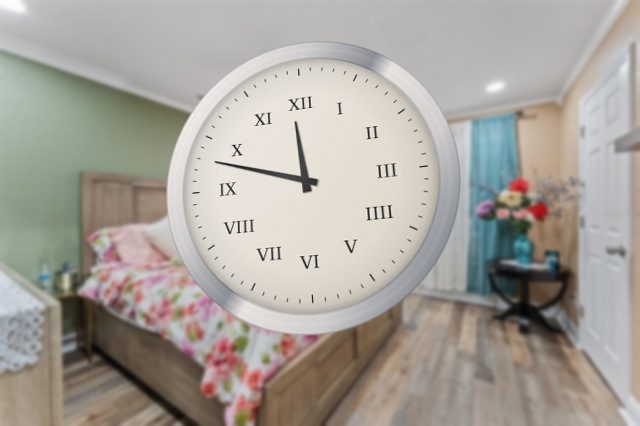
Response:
11.48
